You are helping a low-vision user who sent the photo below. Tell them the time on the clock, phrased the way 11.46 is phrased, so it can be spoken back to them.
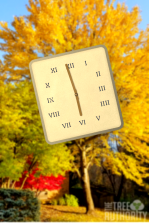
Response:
5.59
